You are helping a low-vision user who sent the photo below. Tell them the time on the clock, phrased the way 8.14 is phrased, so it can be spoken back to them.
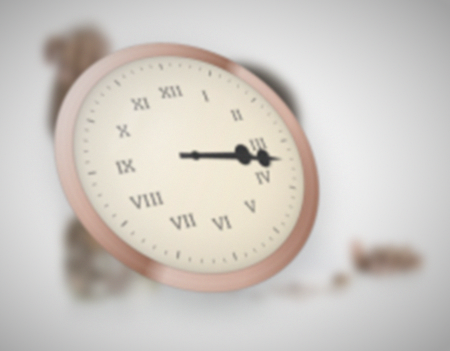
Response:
3.17
